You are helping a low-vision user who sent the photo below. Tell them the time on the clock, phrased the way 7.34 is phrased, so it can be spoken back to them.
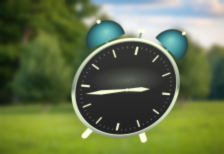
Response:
2.43
